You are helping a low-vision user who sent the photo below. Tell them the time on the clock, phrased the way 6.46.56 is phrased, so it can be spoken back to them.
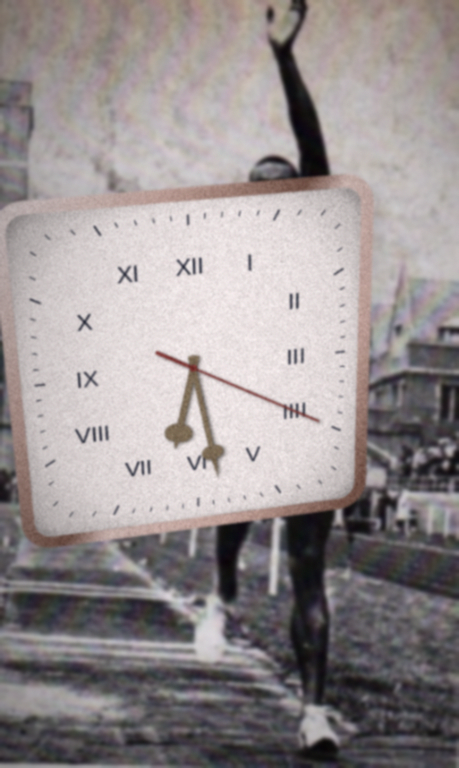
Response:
6.28.20
